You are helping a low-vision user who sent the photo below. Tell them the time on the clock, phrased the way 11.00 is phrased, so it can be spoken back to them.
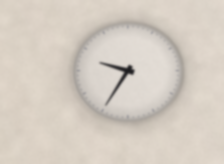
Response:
9.35
